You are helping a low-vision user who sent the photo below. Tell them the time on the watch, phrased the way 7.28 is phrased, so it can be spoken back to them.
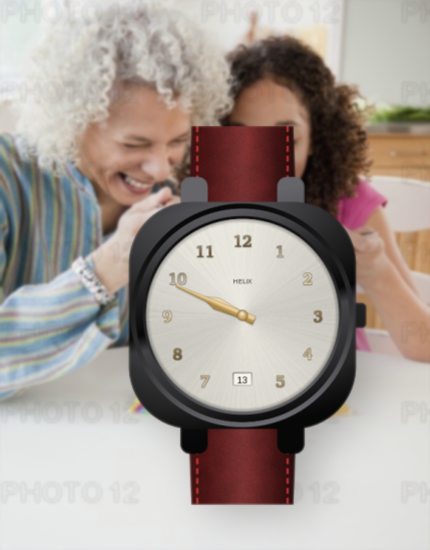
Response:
9.49
